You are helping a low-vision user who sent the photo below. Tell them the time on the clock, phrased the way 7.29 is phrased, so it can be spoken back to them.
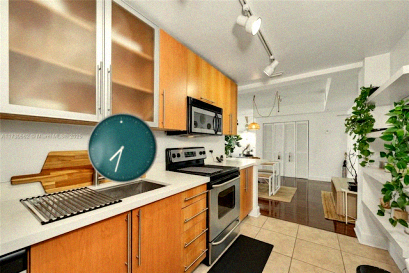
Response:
7.33
